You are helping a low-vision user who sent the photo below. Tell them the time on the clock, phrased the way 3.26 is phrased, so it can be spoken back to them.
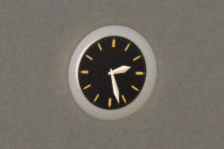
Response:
2.27
